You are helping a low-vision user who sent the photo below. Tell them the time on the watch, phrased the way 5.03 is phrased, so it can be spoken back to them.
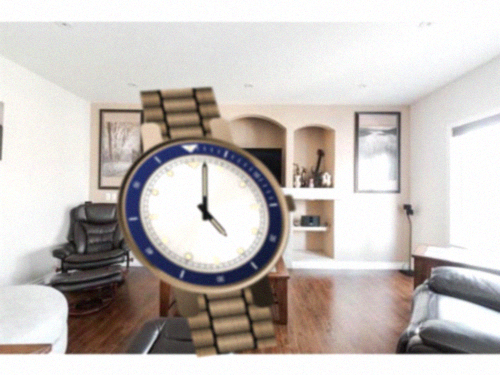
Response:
5.02
